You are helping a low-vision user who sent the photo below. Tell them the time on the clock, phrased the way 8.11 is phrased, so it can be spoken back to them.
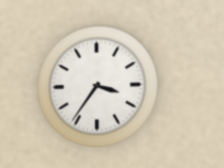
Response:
3.36
